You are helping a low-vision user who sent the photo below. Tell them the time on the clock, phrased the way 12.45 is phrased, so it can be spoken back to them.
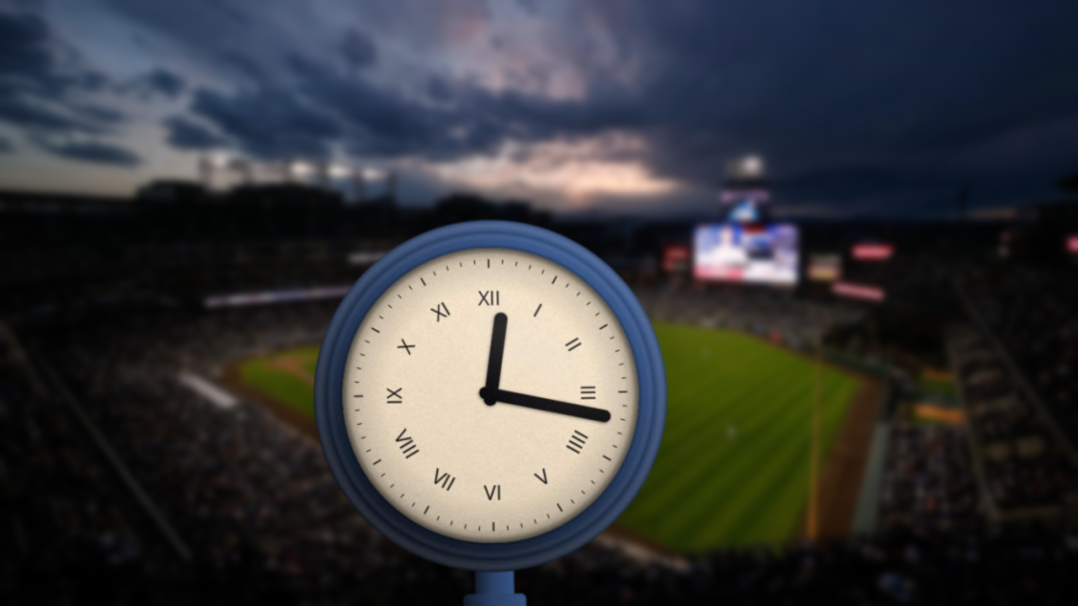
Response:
12.17
